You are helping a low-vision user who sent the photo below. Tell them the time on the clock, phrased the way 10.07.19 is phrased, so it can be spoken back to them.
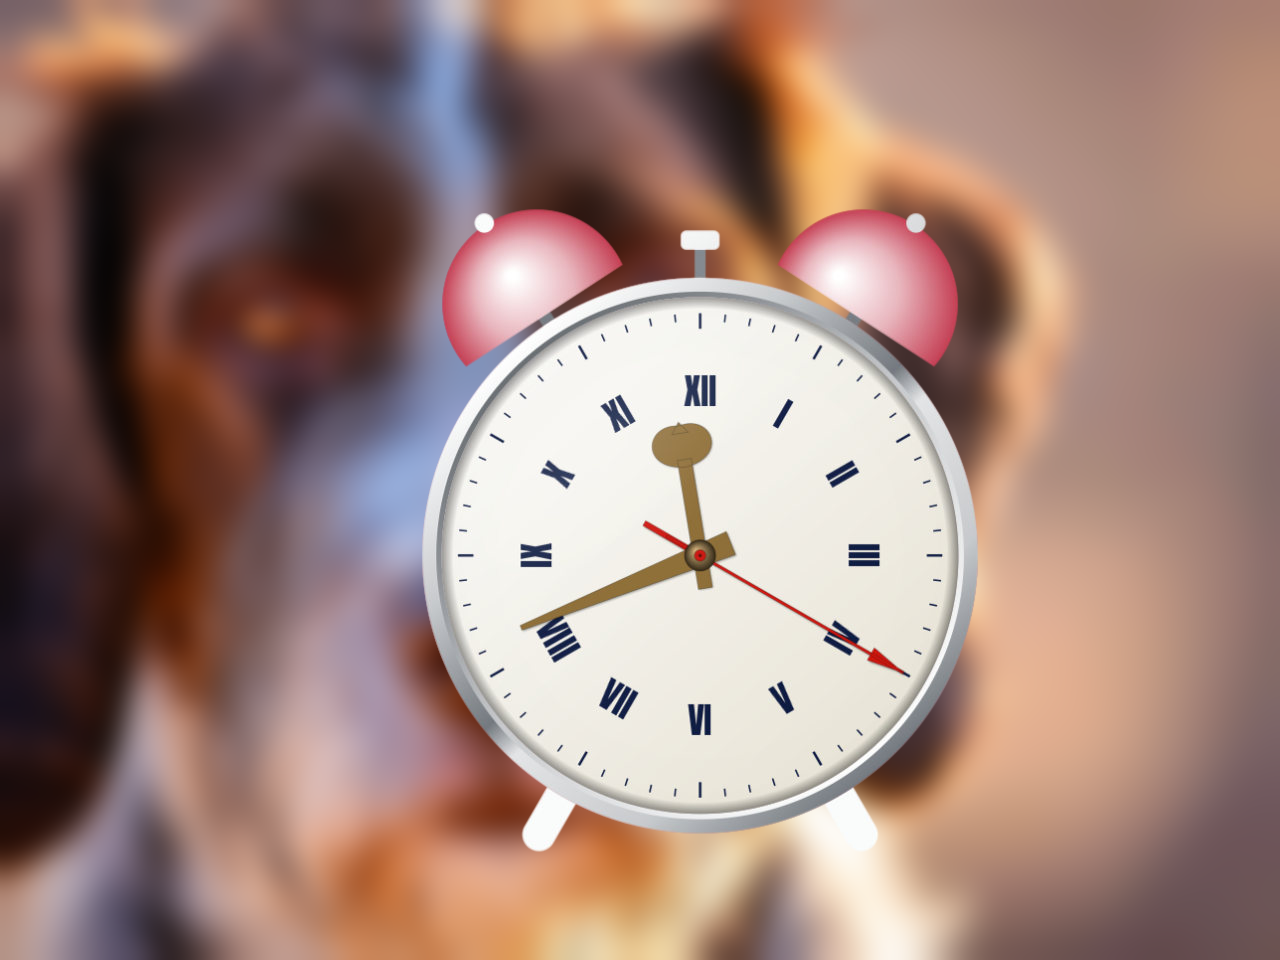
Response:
11.41.20
